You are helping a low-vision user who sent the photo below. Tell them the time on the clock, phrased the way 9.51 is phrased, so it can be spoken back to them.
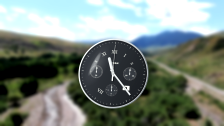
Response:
11.23
